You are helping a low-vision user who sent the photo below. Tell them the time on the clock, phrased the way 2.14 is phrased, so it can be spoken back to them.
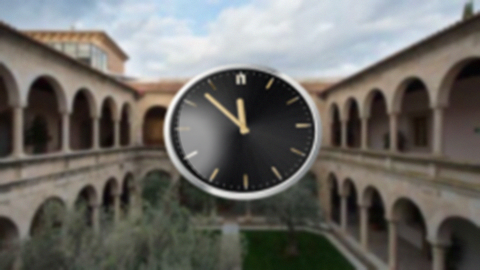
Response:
11.53
